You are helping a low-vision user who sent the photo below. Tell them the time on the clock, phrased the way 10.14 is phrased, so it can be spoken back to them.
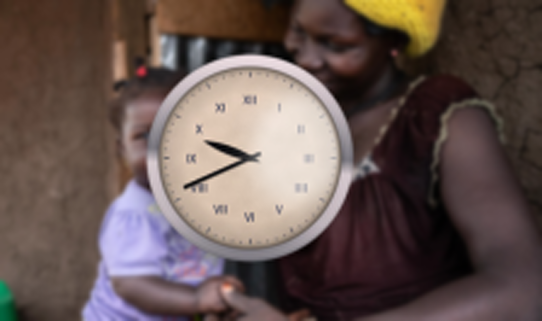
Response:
9.41
